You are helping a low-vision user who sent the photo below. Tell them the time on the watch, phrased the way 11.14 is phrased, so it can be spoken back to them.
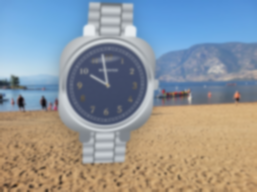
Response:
9.58
